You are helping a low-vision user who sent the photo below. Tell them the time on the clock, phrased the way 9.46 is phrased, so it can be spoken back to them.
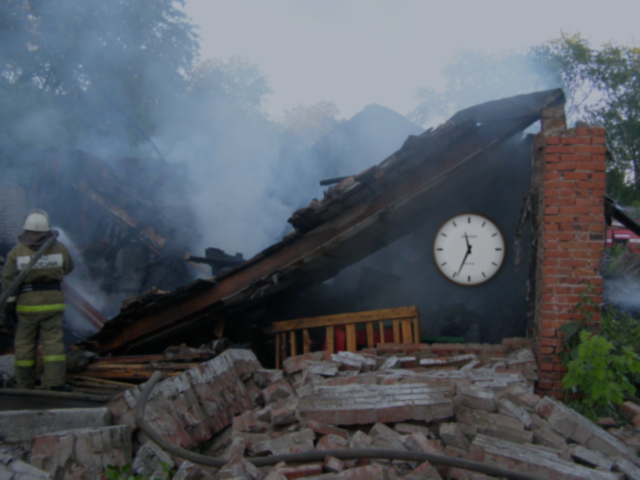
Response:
11.34
